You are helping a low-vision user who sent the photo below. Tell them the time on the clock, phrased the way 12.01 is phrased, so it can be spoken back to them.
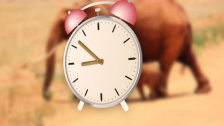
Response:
8.52
